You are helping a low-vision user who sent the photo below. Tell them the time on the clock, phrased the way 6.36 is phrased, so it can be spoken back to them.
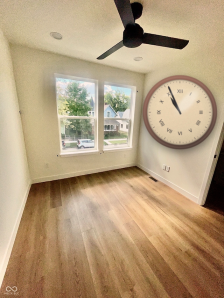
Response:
10.56
